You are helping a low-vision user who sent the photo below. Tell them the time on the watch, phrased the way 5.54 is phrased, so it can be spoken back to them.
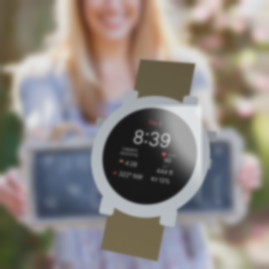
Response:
8.39
